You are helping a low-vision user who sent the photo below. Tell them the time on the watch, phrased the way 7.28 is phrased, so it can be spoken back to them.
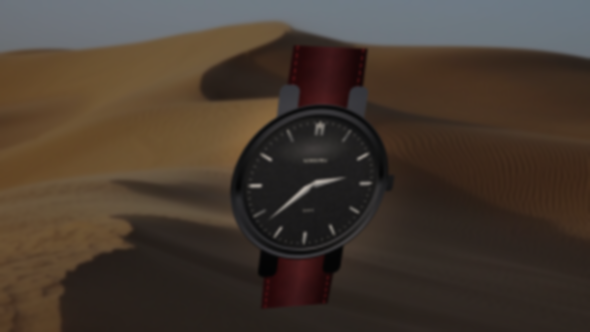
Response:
2.38
